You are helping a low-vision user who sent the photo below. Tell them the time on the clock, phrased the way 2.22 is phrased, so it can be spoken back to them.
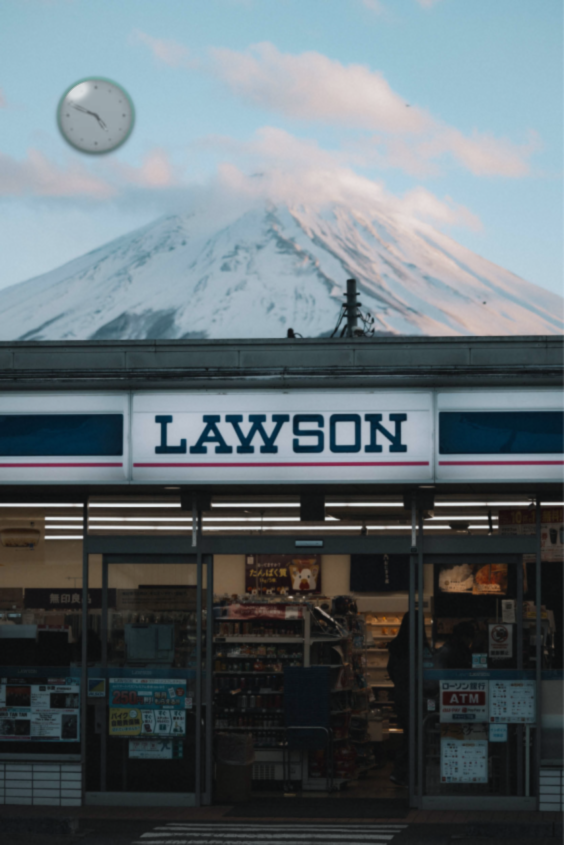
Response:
4.49
